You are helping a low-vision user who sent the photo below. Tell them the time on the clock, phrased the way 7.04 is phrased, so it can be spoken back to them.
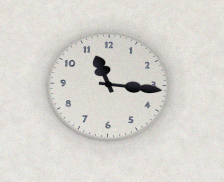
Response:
11.16
